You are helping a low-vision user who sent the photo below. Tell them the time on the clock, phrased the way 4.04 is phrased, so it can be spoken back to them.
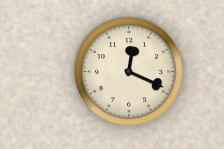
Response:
12.19
